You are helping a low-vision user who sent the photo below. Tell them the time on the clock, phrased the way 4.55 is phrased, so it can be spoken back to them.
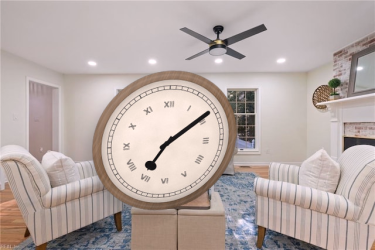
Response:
7.09
